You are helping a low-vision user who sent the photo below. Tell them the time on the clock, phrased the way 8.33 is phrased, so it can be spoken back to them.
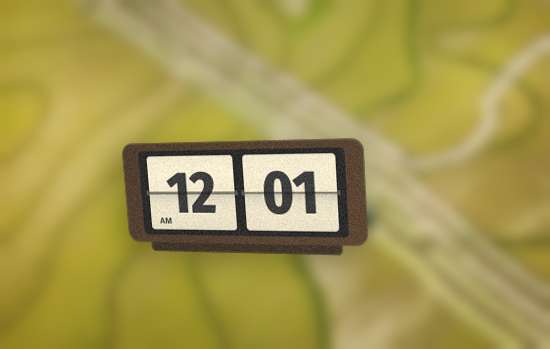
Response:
12.01
